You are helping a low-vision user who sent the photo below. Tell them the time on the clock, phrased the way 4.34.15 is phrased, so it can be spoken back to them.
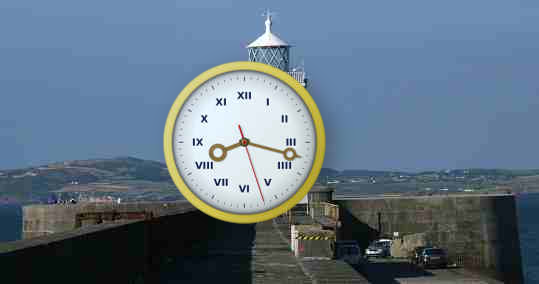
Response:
8.17.27
